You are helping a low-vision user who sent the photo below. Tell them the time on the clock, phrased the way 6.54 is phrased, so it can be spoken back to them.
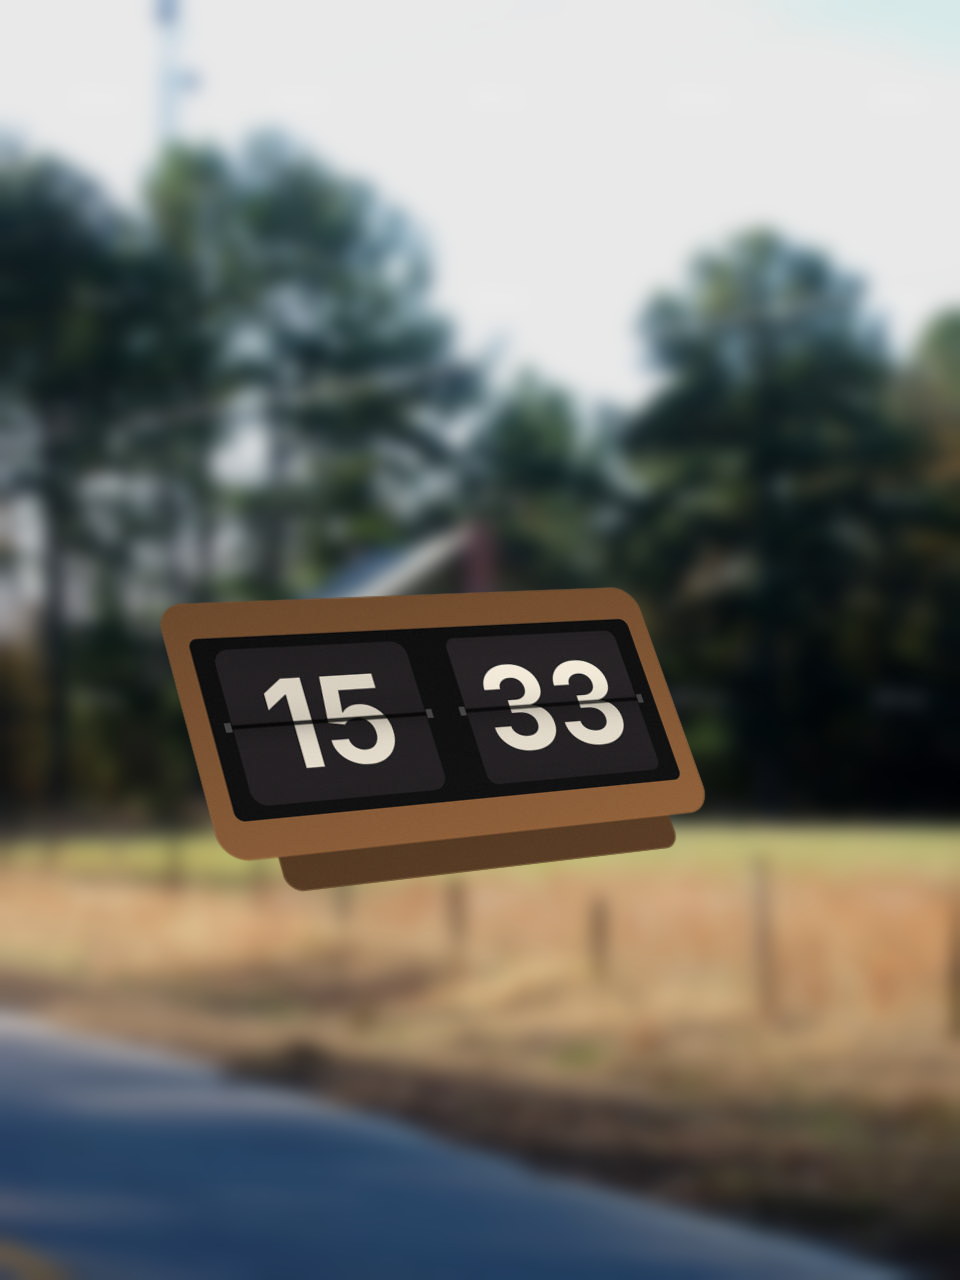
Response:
15.33
